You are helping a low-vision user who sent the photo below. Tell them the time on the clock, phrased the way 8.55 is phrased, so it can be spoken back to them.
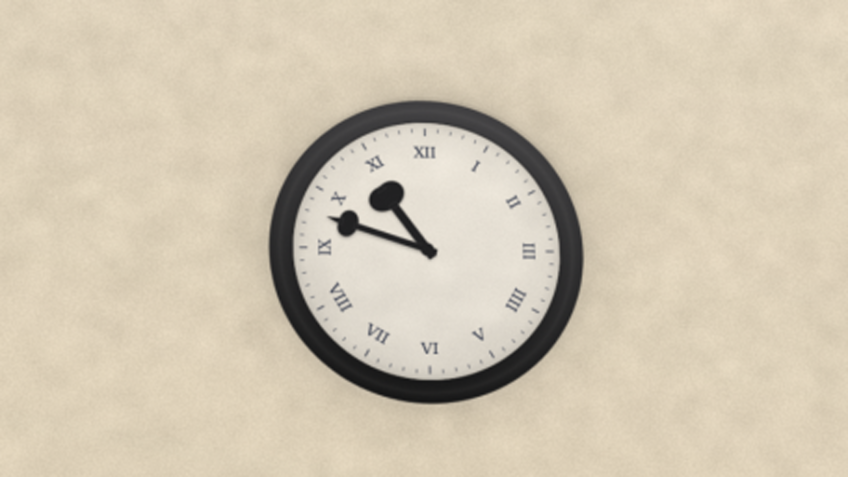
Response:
10.48
